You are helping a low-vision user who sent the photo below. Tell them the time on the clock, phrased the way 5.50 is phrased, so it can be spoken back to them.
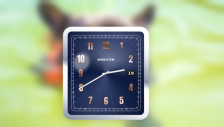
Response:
2.40
